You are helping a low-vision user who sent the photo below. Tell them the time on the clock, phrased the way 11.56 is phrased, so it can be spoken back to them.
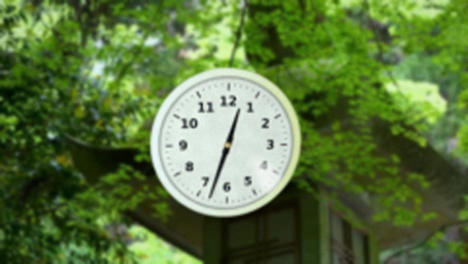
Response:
12.33
